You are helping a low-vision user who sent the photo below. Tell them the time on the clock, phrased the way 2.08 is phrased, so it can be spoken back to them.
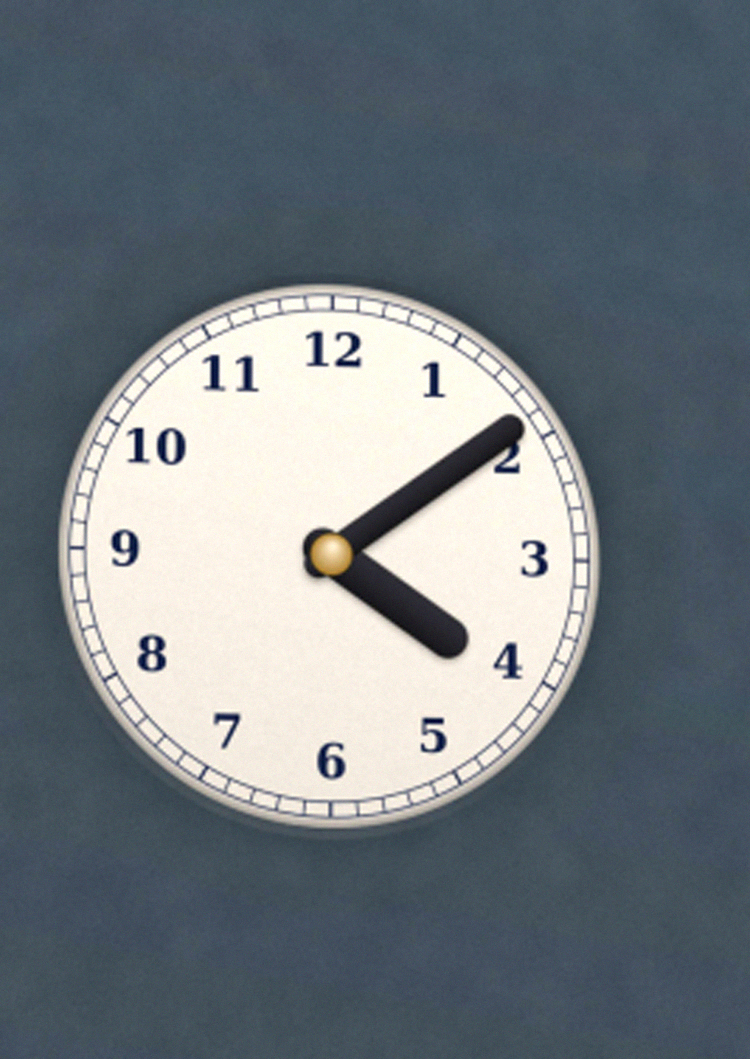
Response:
4.09
